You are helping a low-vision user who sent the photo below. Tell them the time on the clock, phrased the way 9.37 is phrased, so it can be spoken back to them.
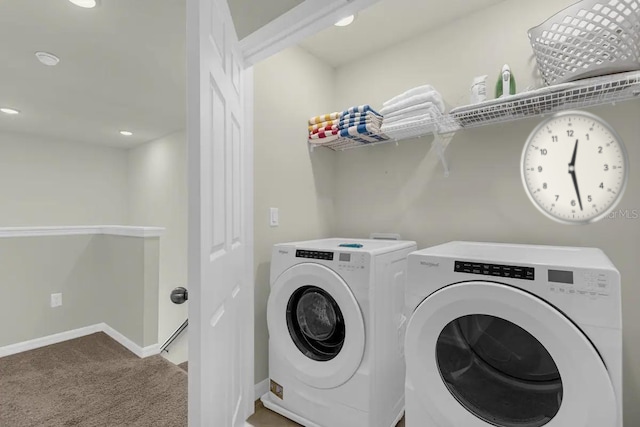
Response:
12.28
